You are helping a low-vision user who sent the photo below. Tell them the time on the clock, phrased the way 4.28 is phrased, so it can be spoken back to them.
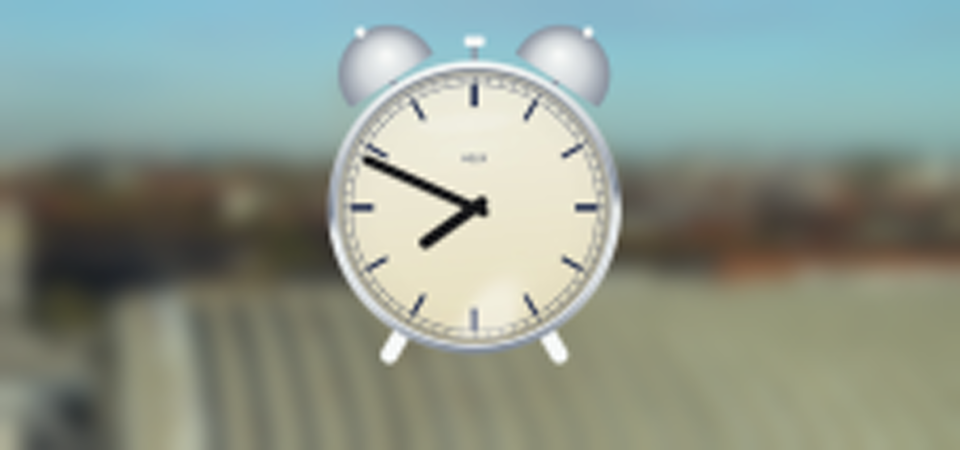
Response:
7.49
